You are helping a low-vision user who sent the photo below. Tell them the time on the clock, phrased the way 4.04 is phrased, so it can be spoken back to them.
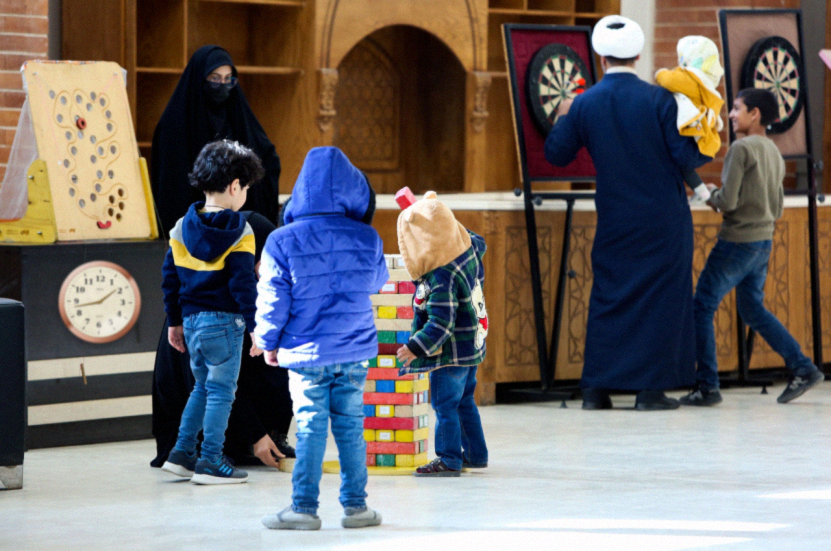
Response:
1.43
